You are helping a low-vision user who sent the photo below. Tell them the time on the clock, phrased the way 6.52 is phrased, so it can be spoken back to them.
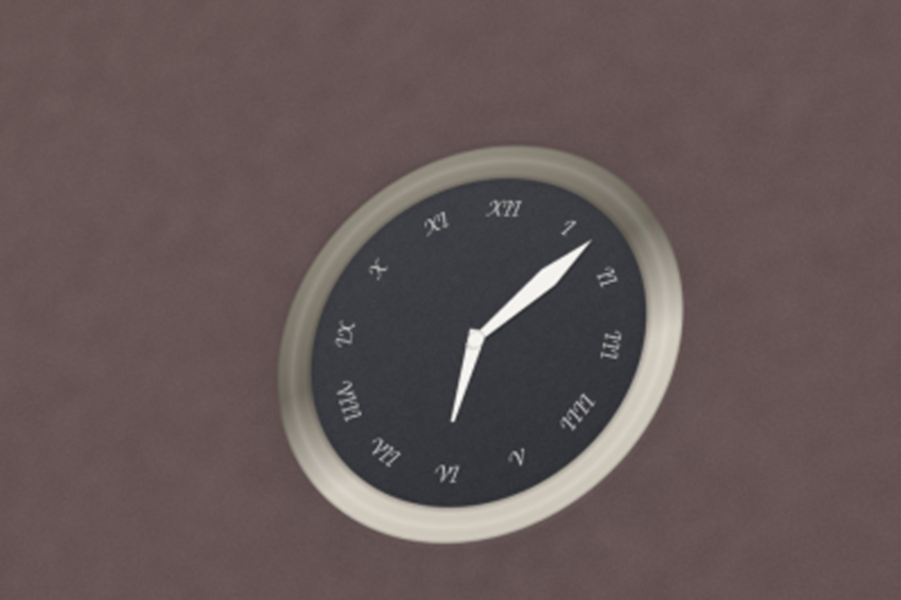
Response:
6.07
